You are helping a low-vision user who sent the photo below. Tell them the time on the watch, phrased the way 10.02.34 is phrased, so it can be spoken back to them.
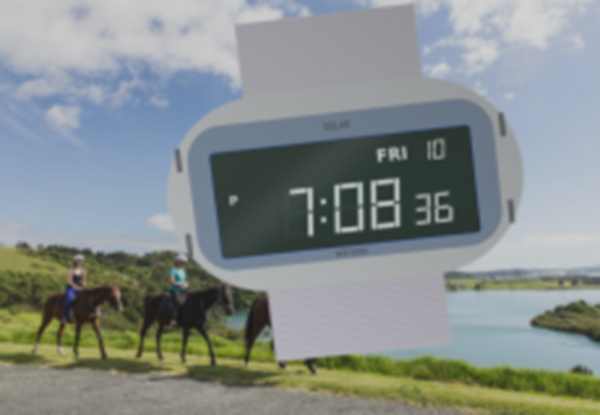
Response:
7.08.36
